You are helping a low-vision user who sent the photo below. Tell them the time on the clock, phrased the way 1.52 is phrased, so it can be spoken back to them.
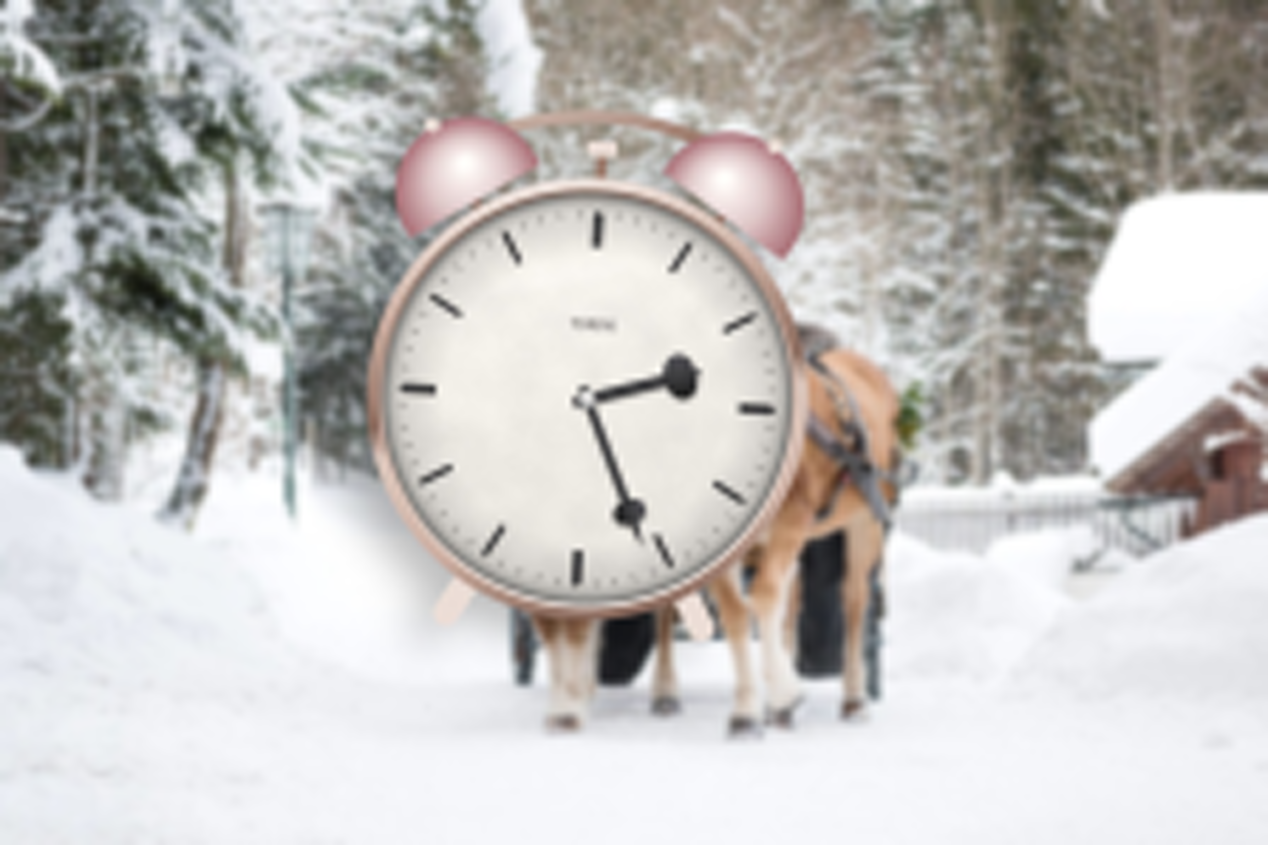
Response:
2.26
